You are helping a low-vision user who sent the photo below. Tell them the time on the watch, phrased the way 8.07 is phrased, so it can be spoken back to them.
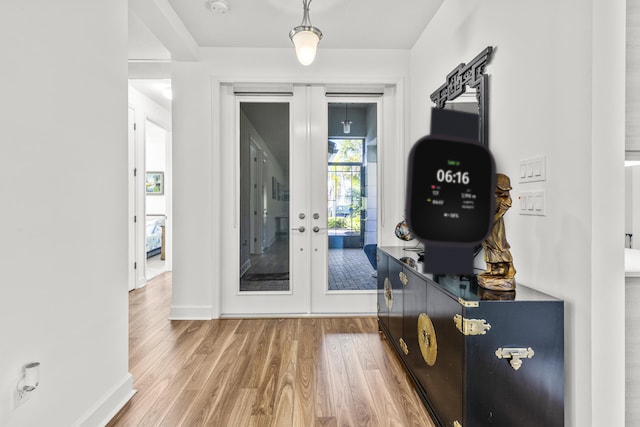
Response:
6.16
